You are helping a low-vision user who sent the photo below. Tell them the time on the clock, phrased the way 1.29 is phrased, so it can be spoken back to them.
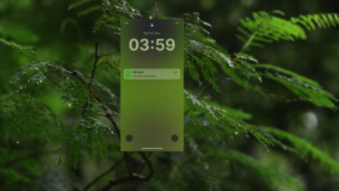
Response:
3.59
